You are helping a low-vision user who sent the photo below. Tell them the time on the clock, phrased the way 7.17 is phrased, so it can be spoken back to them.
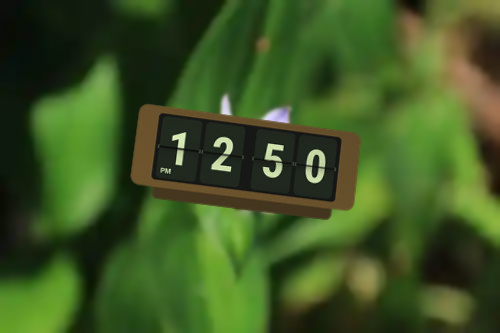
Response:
12.50
